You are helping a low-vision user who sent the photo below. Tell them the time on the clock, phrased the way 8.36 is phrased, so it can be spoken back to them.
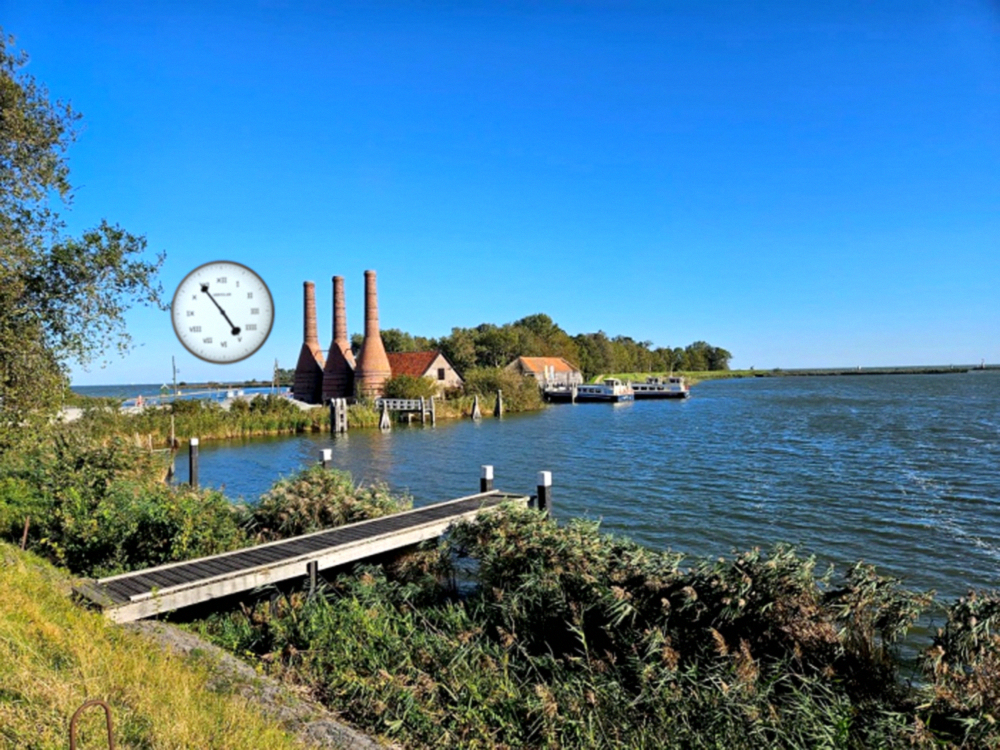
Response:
4.54
